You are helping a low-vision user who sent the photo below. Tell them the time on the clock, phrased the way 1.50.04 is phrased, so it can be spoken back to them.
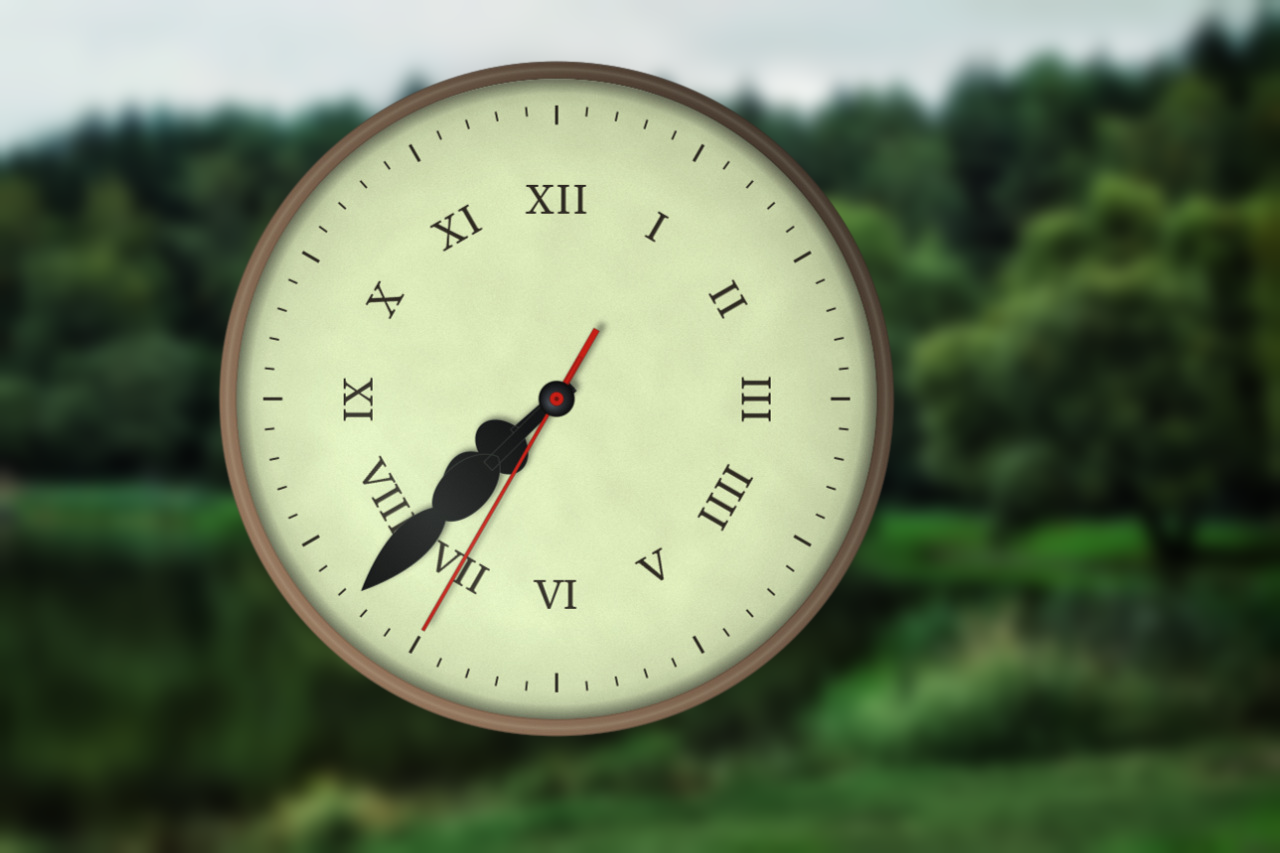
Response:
7.37.35
